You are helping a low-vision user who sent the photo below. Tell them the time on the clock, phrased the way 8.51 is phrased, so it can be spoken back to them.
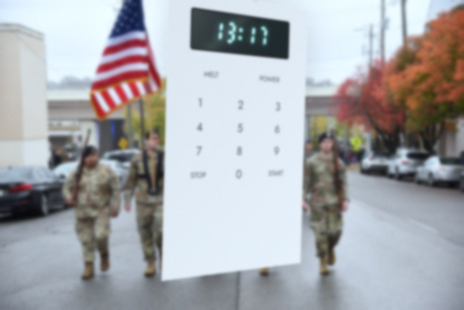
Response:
13.17
